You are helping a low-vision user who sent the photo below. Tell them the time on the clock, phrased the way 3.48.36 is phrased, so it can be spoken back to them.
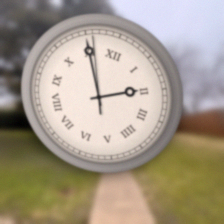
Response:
1.54.56
